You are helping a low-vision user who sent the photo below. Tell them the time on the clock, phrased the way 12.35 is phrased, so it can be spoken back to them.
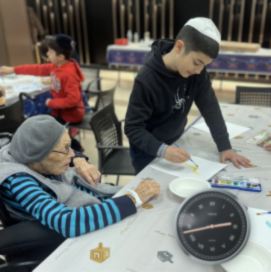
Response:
2.43
